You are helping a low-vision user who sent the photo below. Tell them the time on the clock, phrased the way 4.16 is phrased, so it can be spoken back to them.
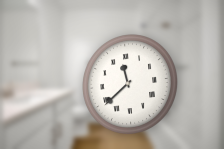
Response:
11.39
